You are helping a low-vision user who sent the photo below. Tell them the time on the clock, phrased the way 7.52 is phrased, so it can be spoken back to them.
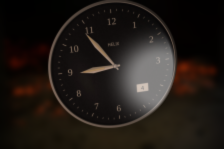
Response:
8.54
